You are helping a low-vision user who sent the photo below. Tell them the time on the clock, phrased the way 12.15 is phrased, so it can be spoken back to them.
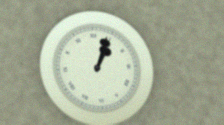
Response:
1.04
